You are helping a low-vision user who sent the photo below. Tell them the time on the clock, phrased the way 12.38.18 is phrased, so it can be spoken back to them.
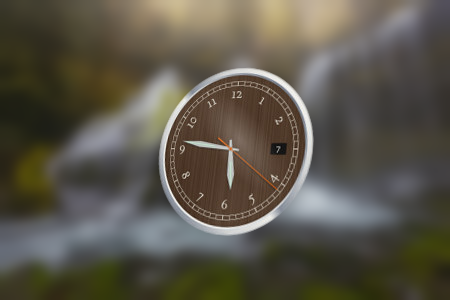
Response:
5.46.21
